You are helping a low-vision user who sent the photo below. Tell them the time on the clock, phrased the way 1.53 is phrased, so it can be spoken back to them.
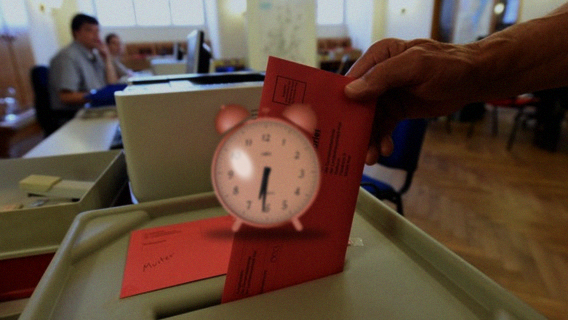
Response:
6.31
